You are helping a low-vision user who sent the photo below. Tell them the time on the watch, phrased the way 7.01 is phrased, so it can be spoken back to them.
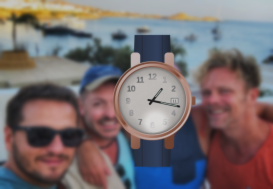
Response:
1.17
